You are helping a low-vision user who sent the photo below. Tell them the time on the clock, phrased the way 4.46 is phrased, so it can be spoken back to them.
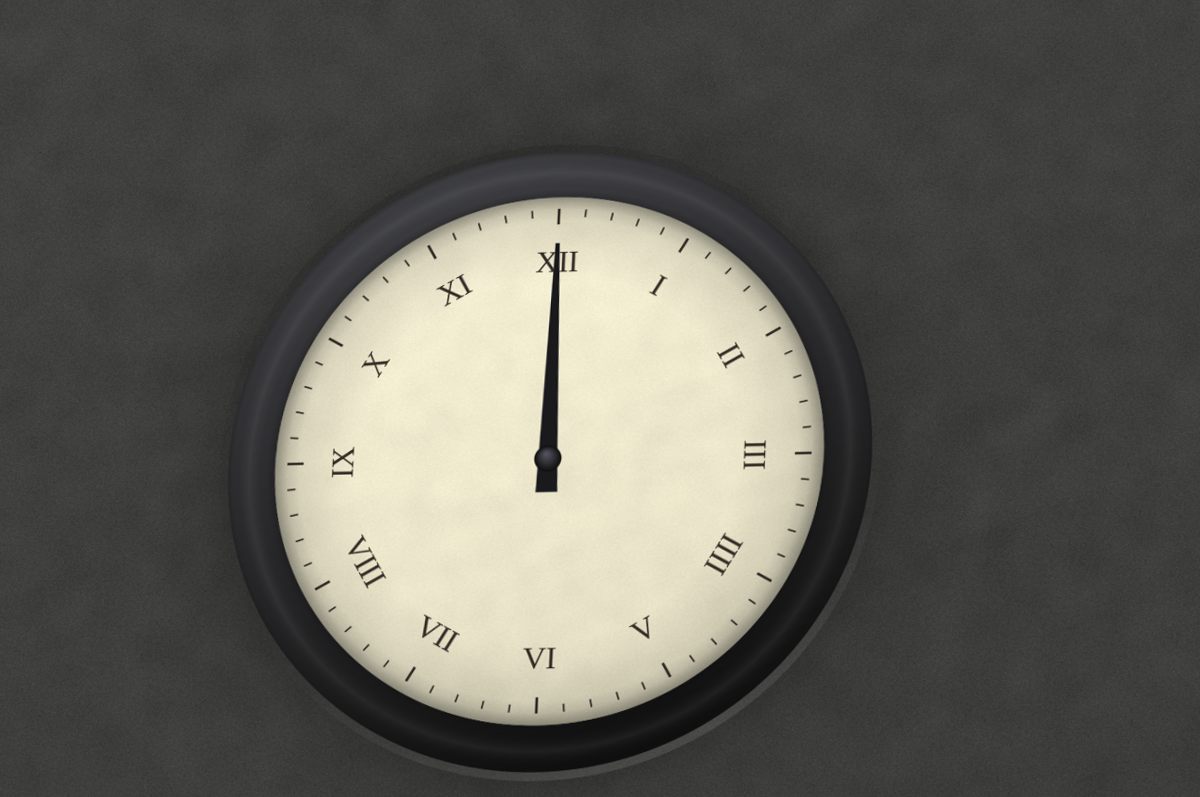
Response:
12.00
